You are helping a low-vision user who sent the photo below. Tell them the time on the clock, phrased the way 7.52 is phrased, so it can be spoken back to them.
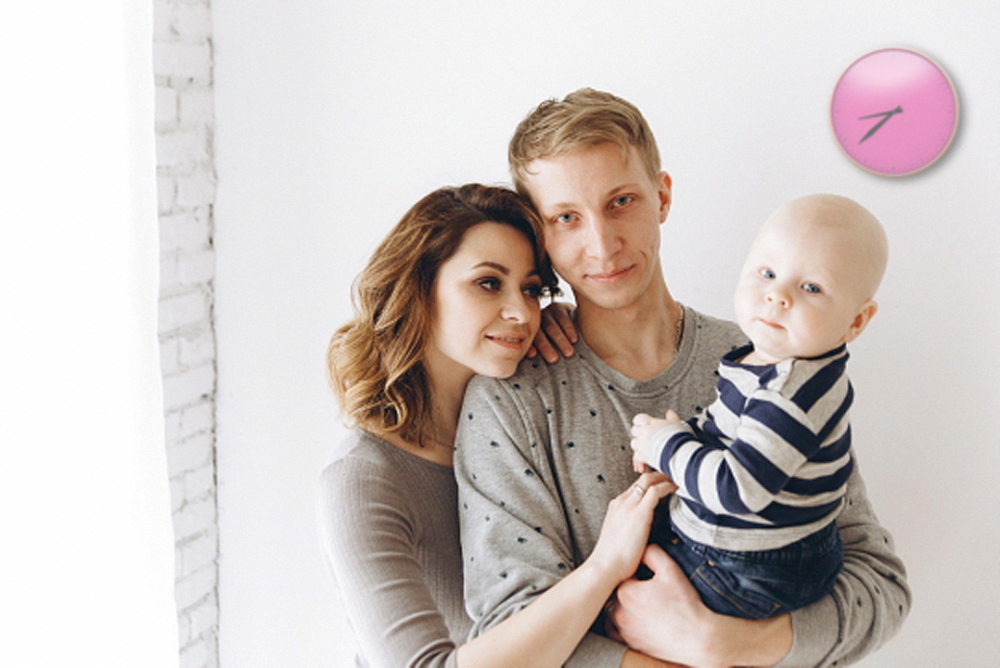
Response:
8.38
